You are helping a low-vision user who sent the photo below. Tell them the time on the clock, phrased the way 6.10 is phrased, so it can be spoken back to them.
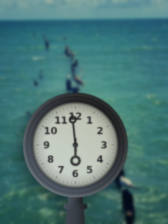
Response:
5.59
